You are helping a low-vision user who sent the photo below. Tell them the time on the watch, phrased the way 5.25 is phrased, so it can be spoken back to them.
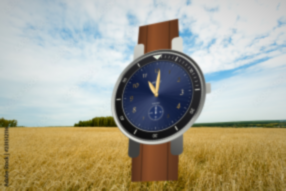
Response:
11.01
